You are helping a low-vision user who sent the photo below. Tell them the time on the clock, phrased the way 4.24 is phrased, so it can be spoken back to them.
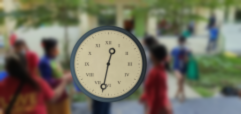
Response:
12.32
